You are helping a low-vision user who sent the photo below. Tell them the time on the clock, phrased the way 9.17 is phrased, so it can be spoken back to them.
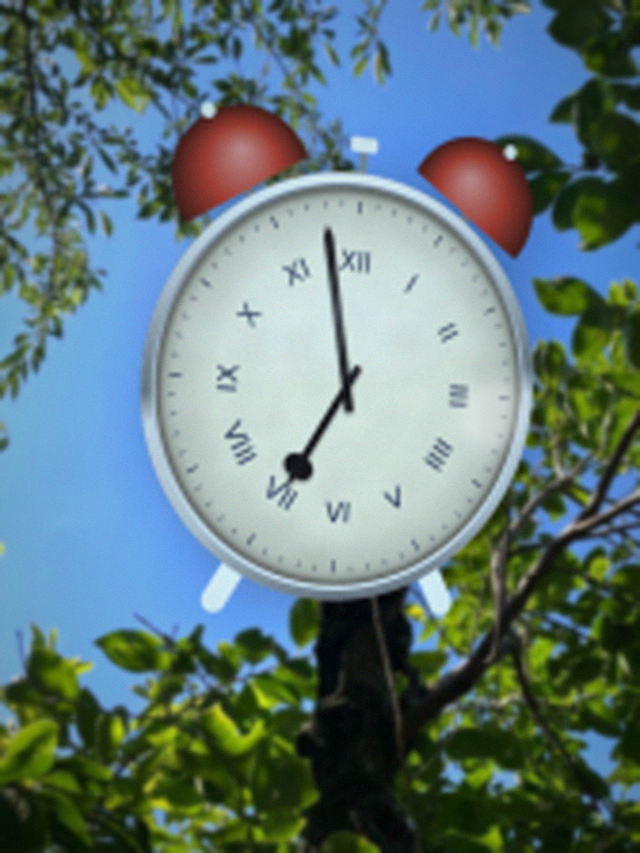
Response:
6.58
